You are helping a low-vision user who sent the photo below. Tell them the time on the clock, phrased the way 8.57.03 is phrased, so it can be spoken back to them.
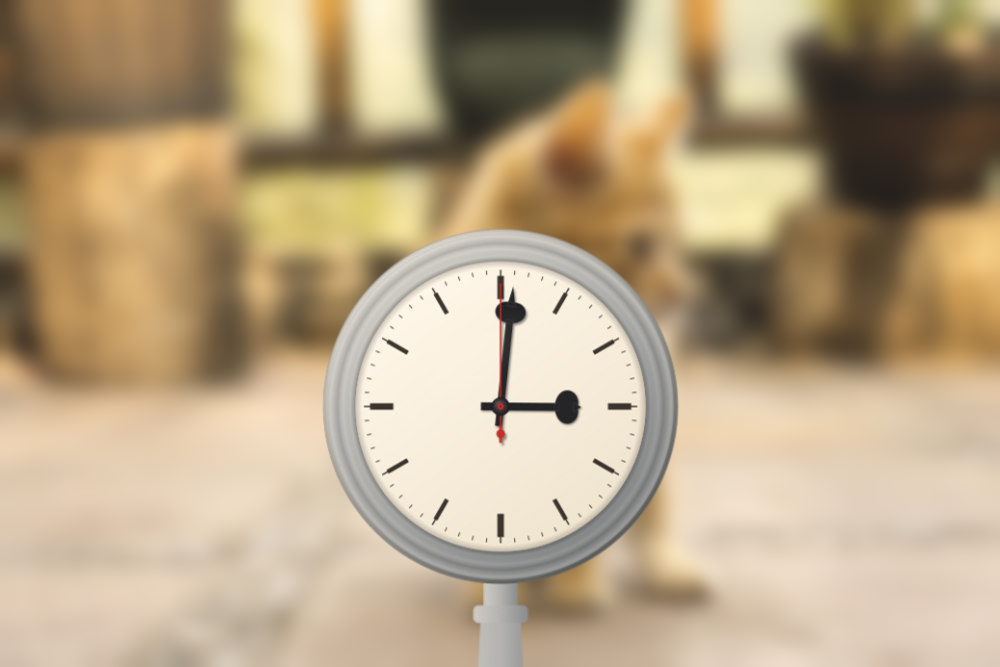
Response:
3.01.00
